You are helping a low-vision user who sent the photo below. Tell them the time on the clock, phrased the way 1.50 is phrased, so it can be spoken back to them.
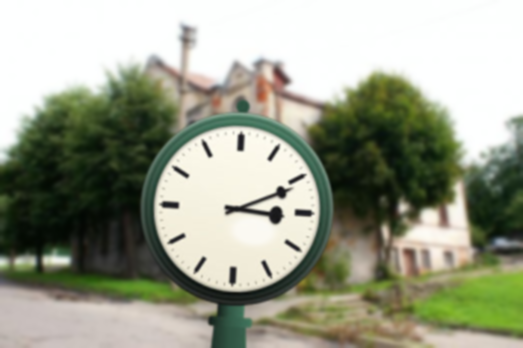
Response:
3.11
